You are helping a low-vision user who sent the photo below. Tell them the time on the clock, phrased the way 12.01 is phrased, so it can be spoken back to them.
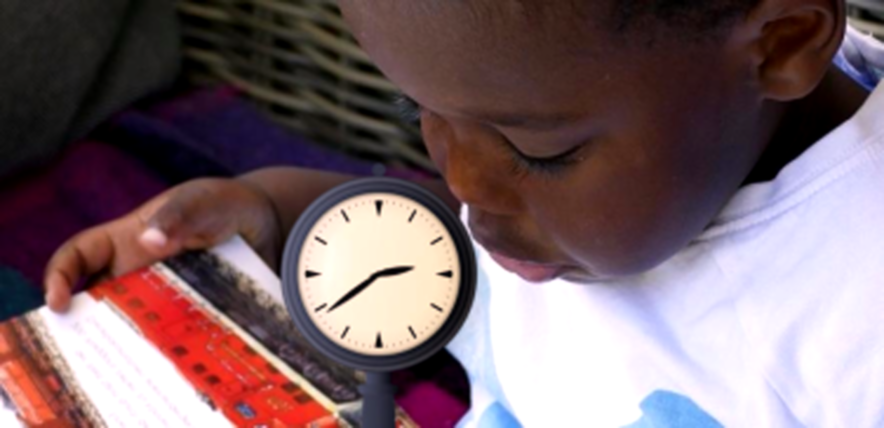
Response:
2.39
